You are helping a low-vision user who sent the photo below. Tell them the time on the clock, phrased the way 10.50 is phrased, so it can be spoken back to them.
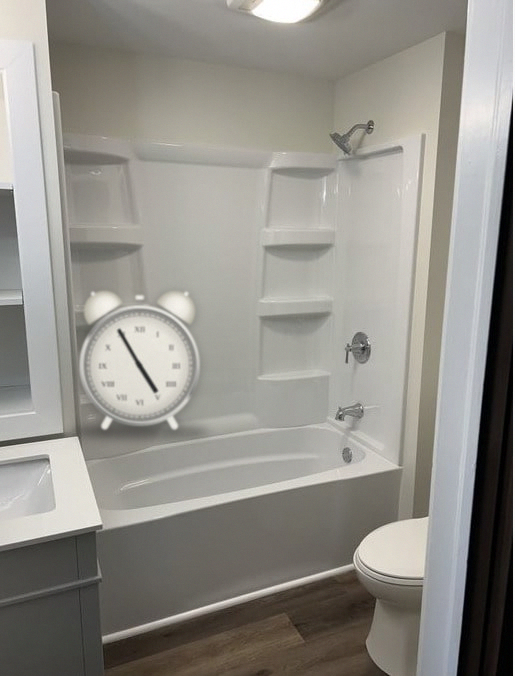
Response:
4.55
